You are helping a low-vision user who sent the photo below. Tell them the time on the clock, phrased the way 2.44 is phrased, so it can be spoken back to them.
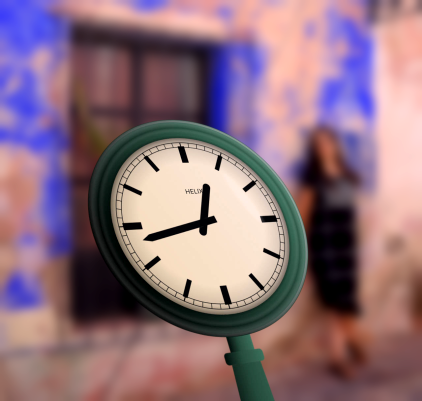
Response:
12.43
